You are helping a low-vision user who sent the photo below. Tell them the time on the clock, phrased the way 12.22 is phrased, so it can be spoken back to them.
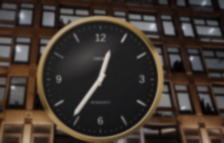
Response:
12.36
